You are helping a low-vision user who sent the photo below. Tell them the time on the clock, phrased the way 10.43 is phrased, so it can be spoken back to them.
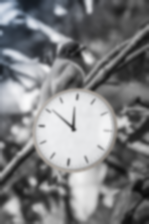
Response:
11.51
